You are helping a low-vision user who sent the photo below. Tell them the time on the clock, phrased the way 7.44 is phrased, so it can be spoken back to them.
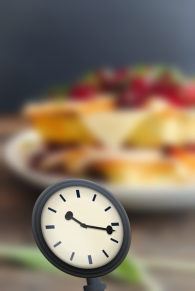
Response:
10.17
